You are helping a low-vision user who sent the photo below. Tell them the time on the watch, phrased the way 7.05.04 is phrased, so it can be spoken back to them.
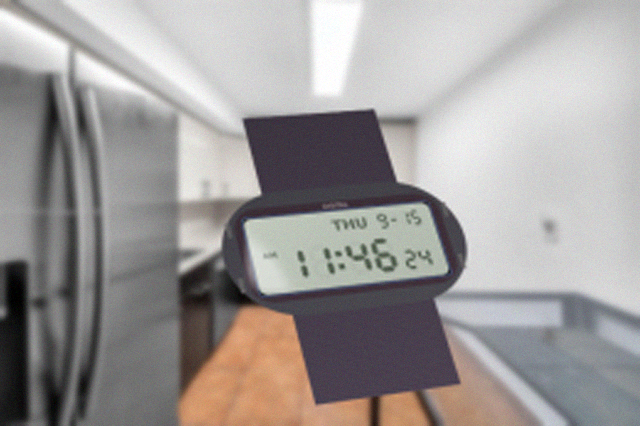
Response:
11.46.24
